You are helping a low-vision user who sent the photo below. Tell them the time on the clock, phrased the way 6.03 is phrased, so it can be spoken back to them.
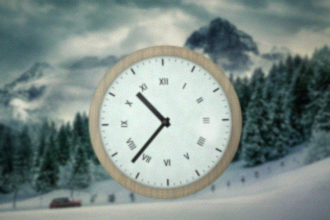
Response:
10.37
